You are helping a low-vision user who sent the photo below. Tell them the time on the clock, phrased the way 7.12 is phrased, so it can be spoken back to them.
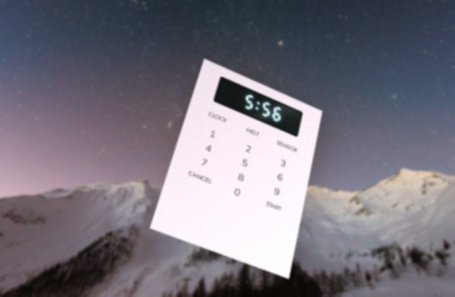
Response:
5.56
